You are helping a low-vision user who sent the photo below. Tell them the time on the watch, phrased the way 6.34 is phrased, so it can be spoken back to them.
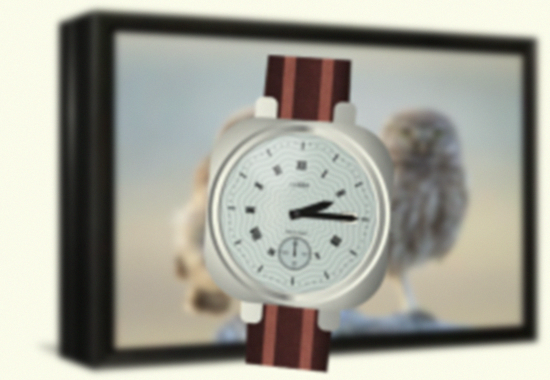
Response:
2.15
